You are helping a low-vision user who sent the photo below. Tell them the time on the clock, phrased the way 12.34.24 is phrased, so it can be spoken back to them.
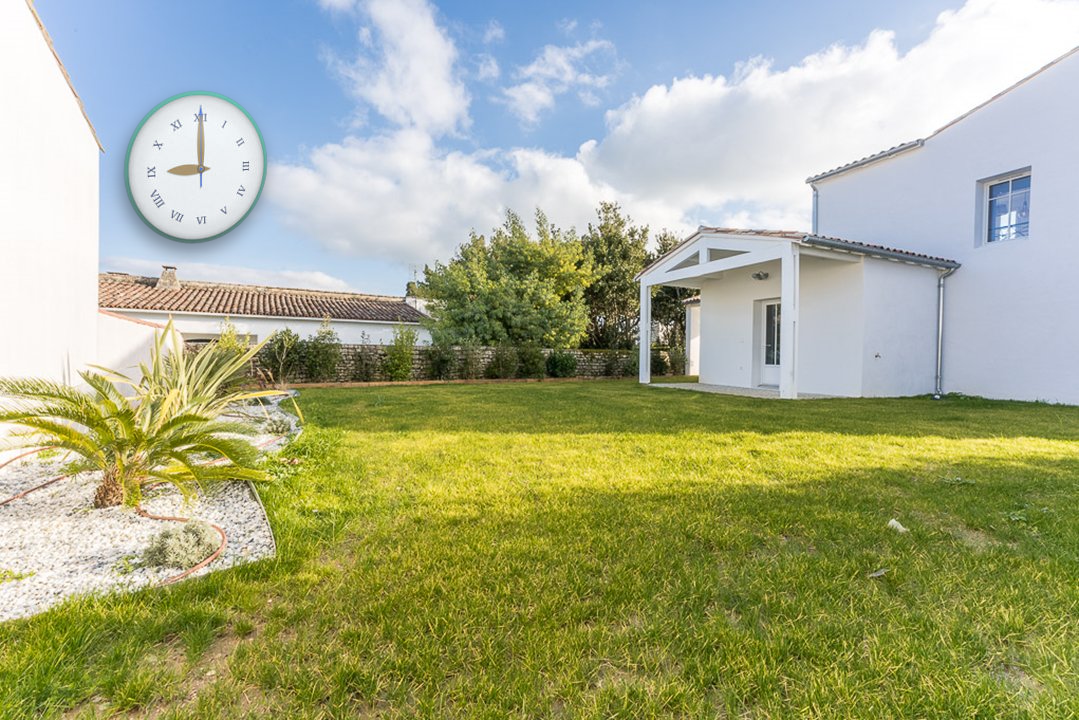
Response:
9.00.00
